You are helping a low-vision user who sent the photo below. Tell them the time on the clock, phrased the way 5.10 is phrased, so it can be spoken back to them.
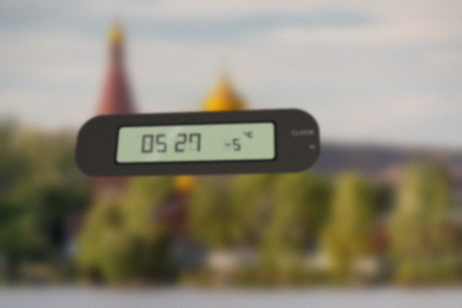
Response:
5.27
